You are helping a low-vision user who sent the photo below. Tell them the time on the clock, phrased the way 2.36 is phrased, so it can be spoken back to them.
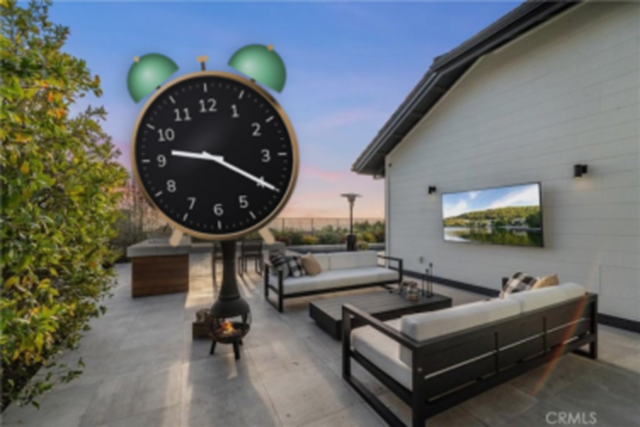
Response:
9.20
